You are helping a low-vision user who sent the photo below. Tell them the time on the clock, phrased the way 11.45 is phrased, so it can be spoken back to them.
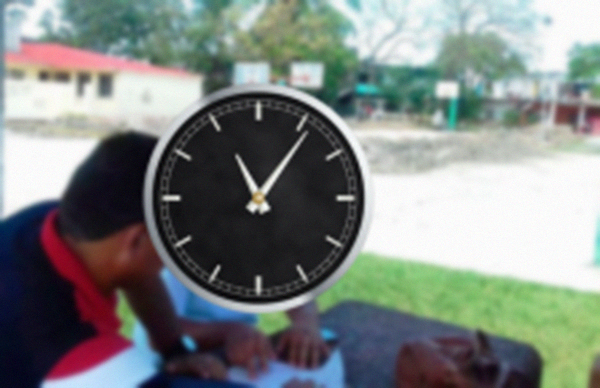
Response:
11.06
